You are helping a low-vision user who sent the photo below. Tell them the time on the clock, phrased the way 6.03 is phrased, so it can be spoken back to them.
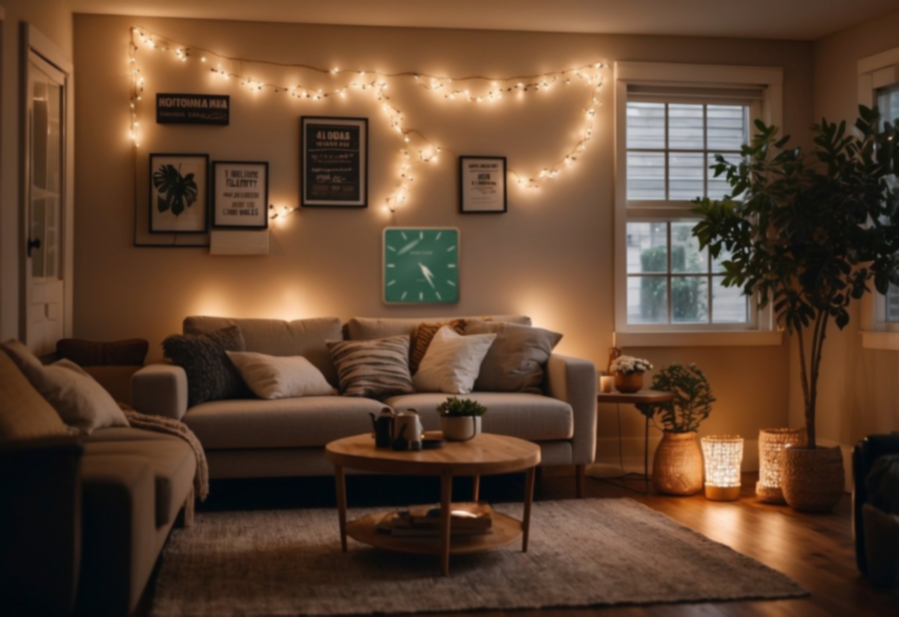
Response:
4.25
